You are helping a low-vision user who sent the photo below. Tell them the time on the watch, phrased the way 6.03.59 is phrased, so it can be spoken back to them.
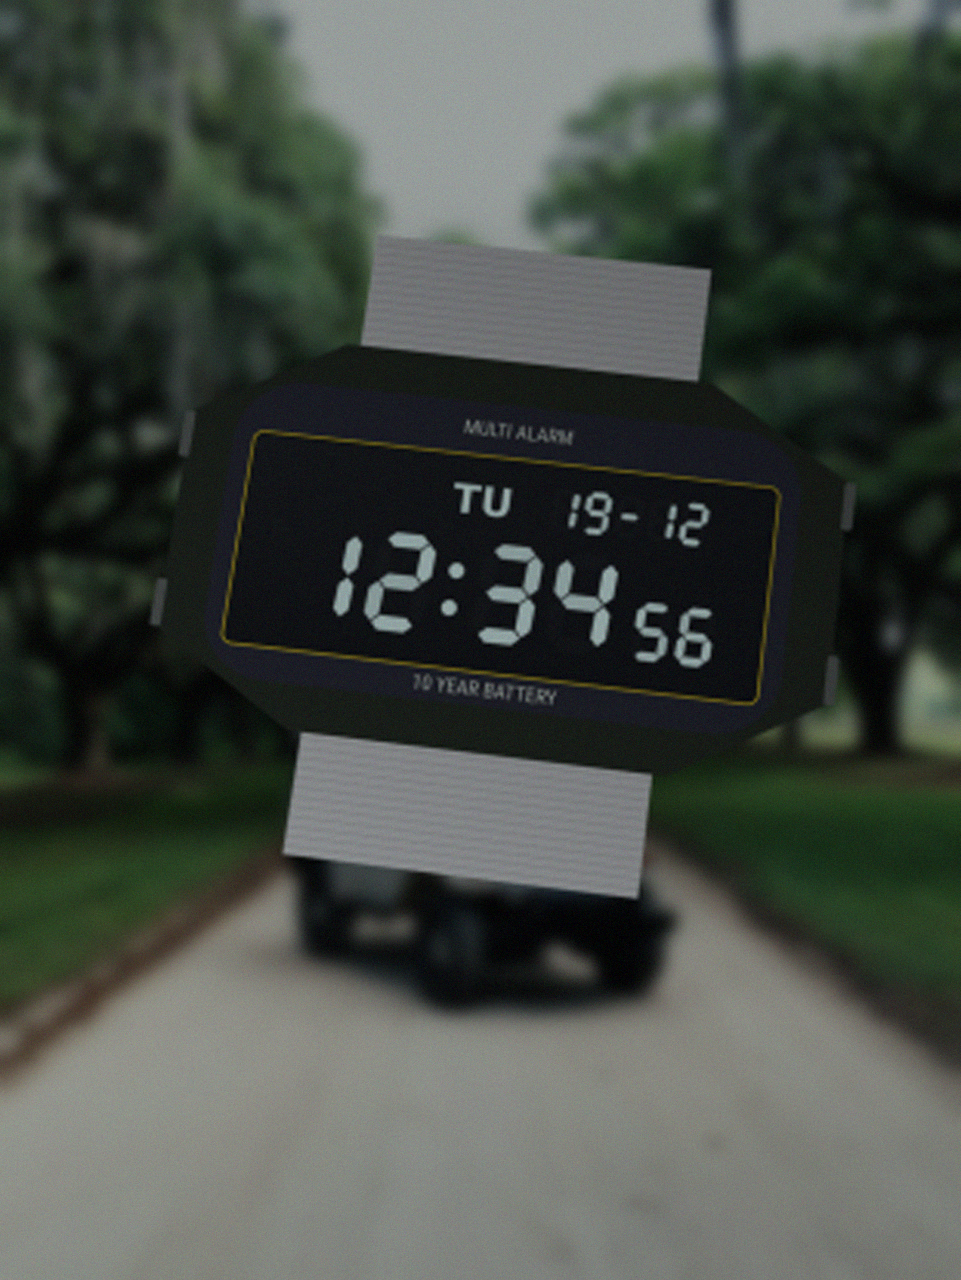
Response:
12.34.56
